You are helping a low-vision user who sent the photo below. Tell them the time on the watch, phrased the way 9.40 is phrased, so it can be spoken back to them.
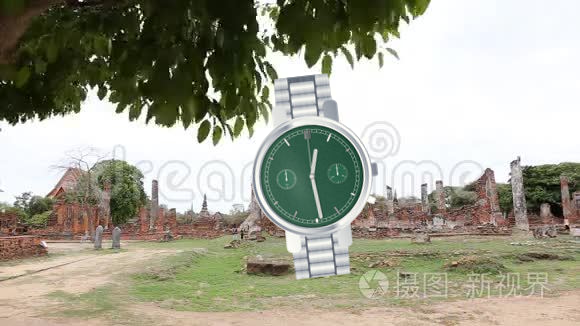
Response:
12.29
